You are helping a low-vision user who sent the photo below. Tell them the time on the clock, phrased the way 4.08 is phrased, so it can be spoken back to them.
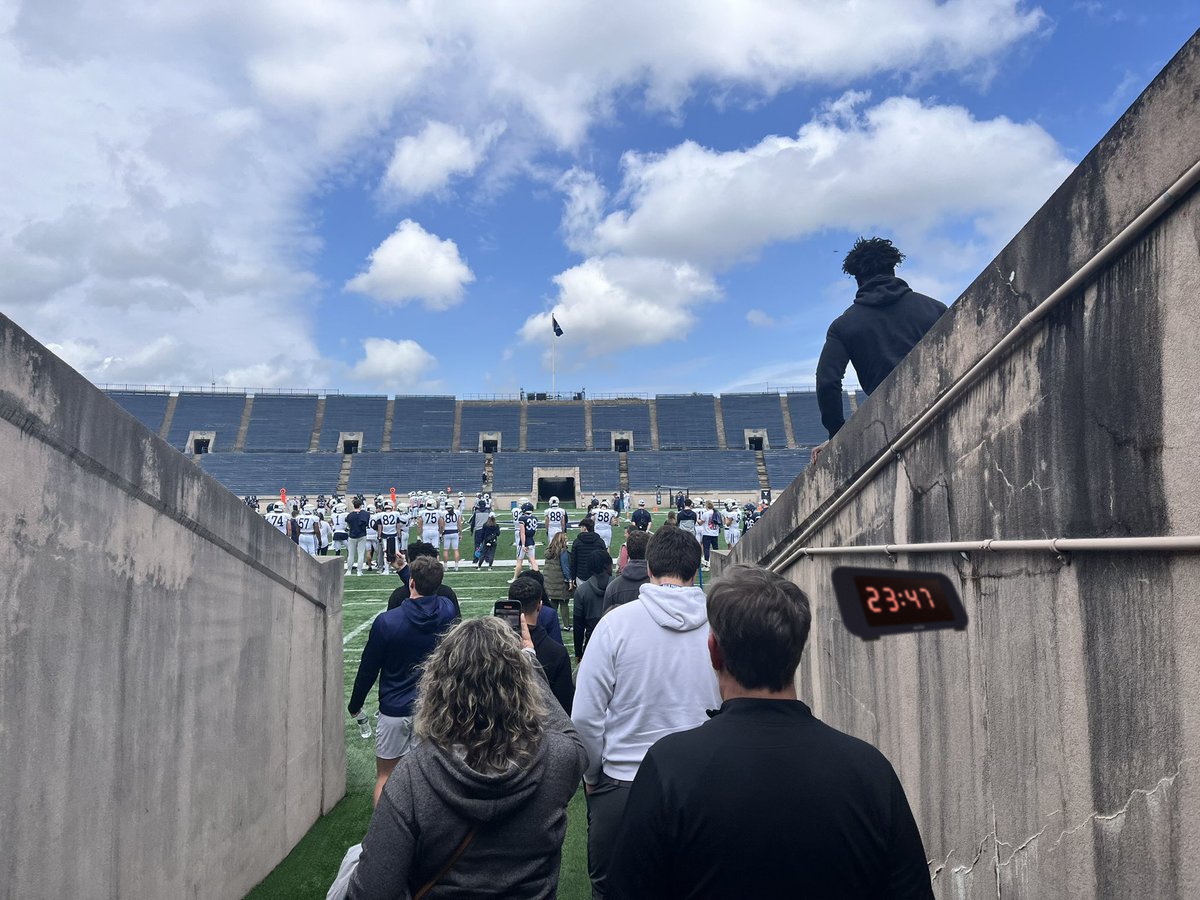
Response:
23.47
